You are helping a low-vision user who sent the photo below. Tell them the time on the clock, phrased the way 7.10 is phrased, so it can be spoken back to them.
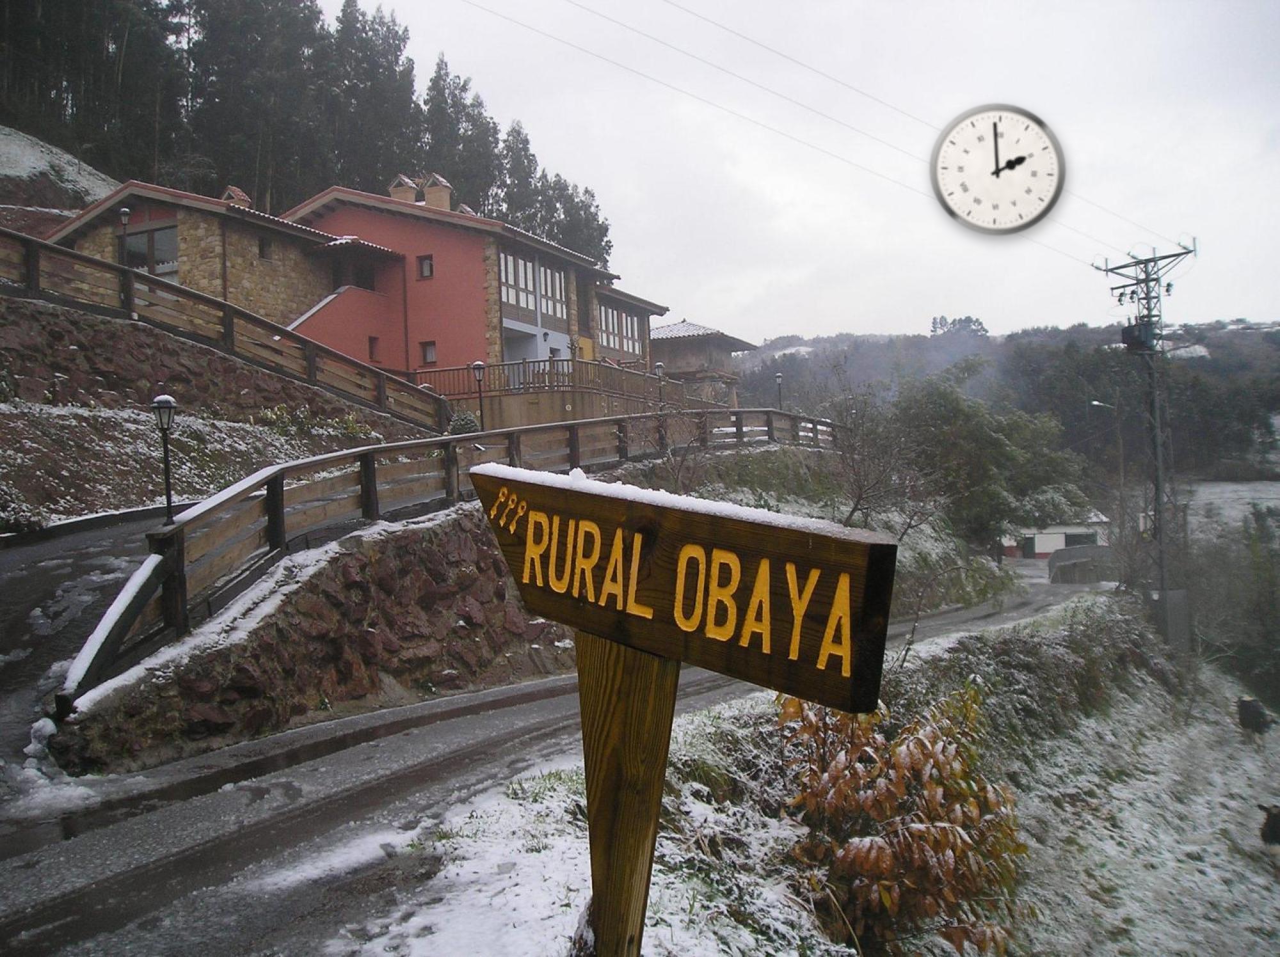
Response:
1.59
